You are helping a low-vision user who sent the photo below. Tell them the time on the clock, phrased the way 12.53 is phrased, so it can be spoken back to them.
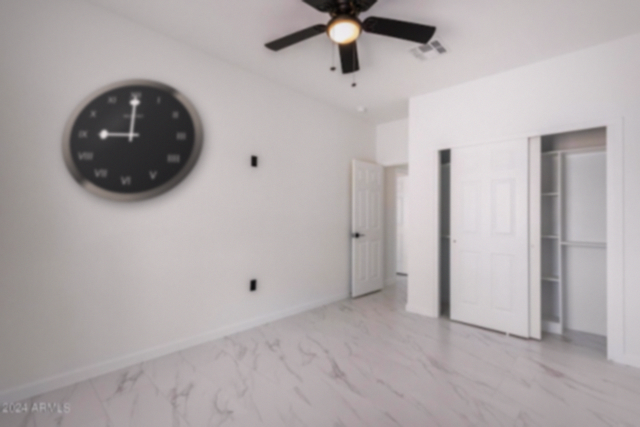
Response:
9.00
